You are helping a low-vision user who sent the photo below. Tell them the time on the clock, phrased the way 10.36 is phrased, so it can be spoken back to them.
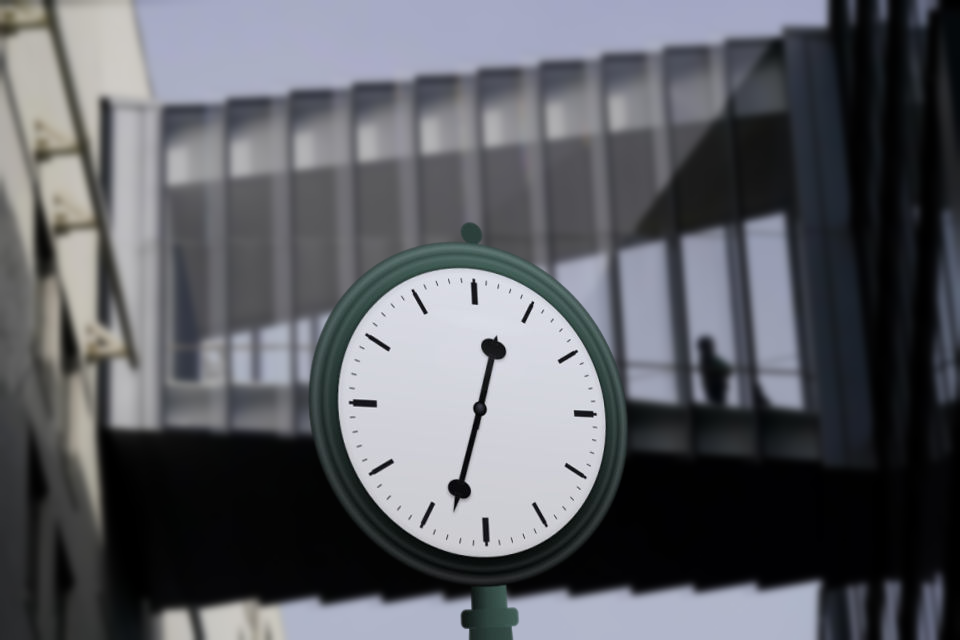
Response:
12.33
